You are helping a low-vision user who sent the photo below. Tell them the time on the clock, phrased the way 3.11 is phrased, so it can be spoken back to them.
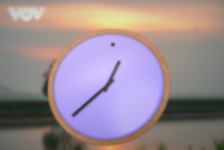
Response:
12.37
